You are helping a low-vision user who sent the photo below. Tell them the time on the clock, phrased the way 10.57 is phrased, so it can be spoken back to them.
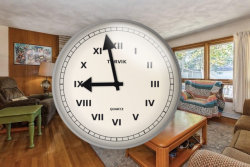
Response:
8.58
